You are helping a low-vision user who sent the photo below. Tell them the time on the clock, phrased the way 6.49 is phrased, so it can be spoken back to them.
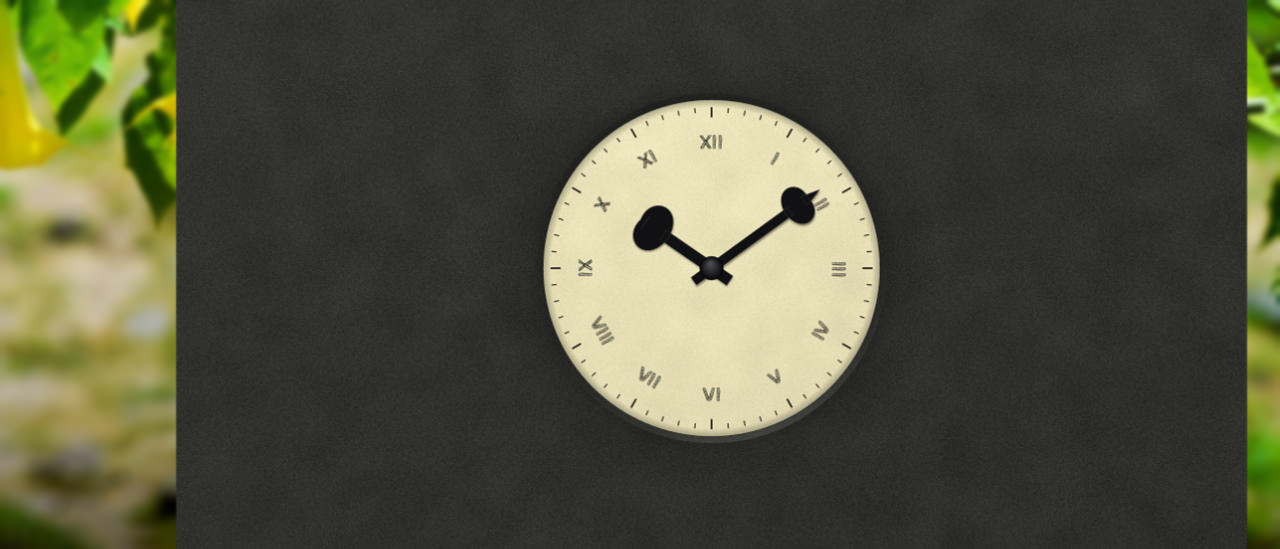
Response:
10.09
